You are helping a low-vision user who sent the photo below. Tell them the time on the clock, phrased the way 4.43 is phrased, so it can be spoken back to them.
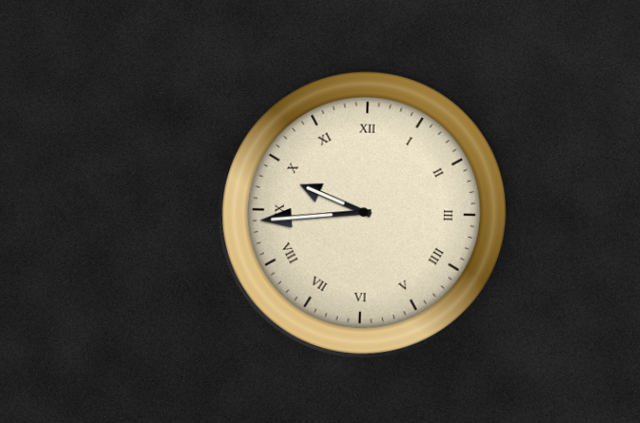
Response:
9.44
